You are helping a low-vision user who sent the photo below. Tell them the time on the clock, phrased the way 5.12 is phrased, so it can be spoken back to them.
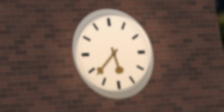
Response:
5.38
